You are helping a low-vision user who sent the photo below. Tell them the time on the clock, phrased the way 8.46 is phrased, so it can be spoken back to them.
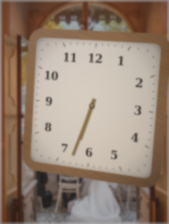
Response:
6.33
